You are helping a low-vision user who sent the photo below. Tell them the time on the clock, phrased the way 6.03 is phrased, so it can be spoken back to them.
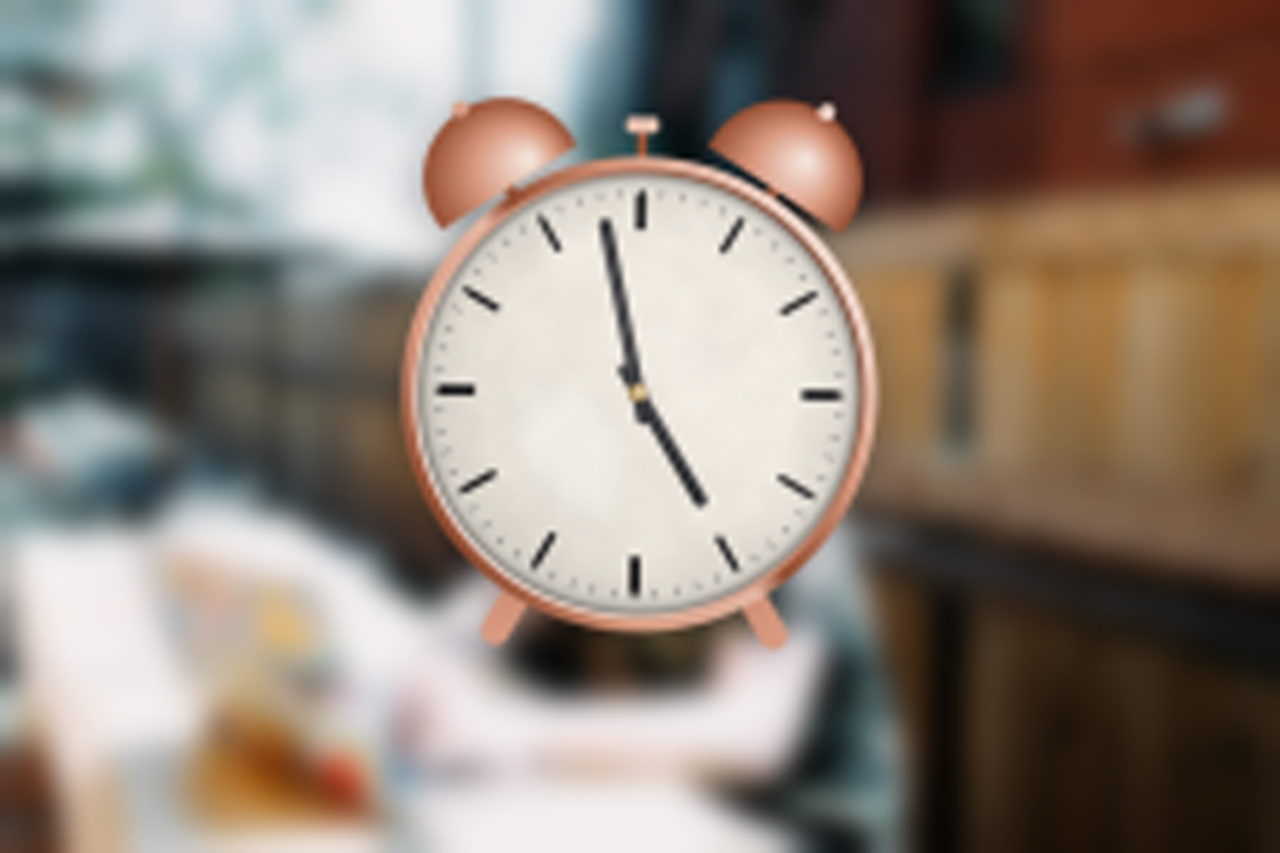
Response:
4.58
